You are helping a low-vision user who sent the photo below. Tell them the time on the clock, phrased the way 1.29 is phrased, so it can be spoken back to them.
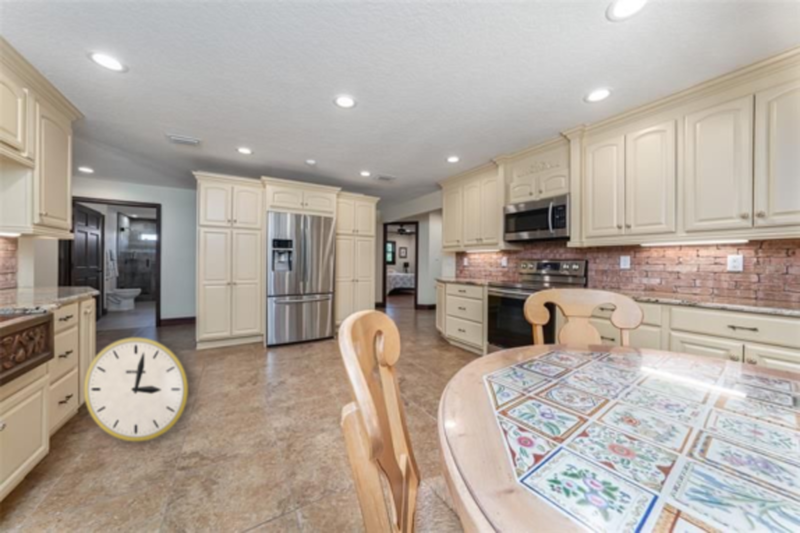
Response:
3.02
